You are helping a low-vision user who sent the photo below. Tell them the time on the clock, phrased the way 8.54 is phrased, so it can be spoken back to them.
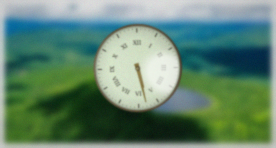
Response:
5.28
